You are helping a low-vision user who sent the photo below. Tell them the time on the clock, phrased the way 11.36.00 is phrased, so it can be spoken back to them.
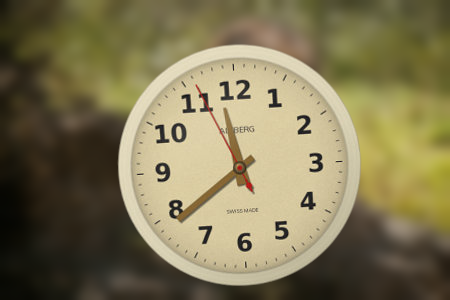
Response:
11.38.56
